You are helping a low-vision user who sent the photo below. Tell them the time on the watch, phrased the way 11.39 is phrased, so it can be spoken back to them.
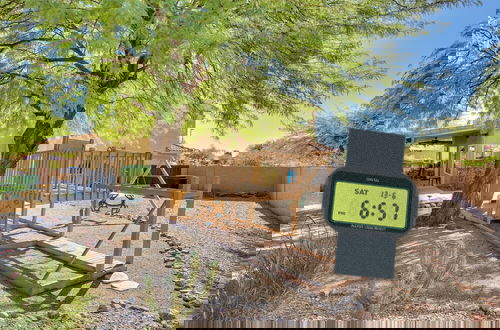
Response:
6.57
